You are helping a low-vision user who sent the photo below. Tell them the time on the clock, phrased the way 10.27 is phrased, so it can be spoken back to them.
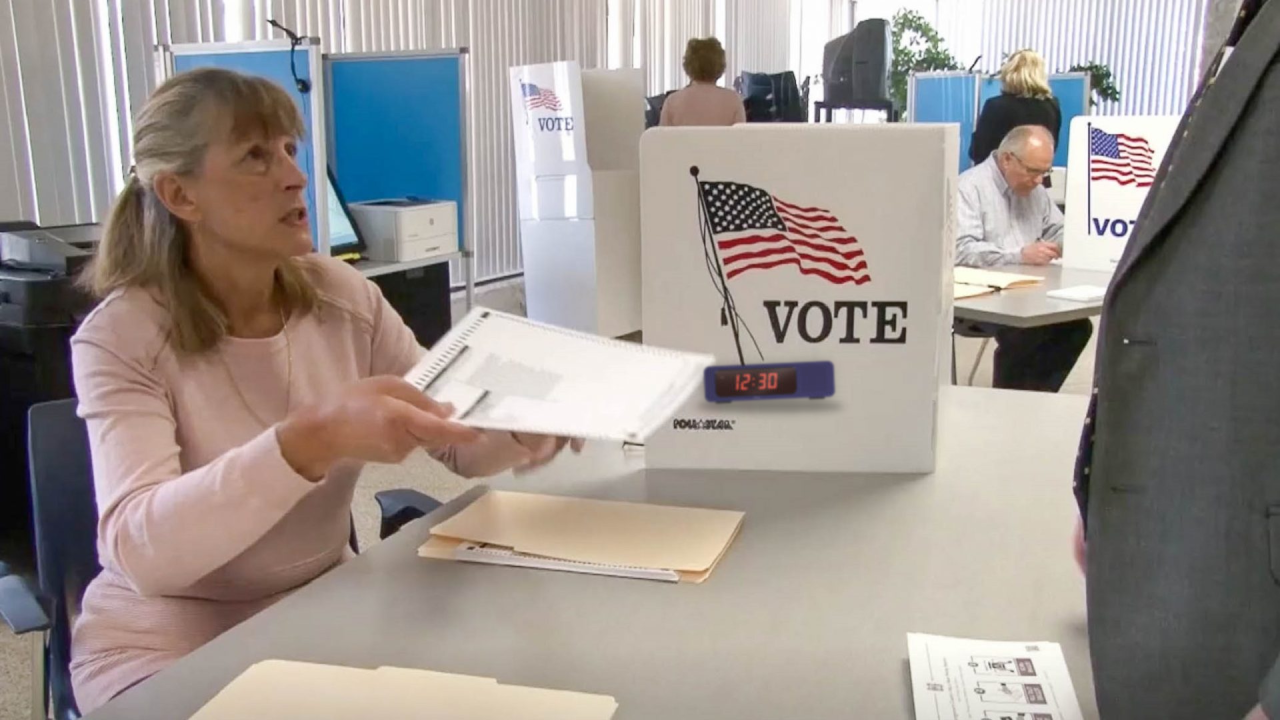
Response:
12.30
